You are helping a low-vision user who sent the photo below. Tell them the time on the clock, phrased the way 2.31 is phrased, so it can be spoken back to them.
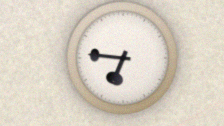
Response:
6.46
